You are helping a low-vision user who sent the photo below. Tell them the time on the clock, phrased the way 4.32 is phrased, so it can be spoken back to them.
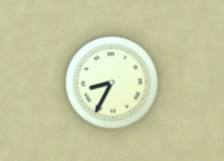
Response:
8.35
